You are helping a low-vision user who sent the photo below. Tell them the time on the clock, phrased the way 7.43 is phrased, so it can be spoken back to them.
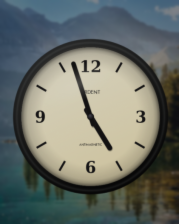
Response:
4.57
